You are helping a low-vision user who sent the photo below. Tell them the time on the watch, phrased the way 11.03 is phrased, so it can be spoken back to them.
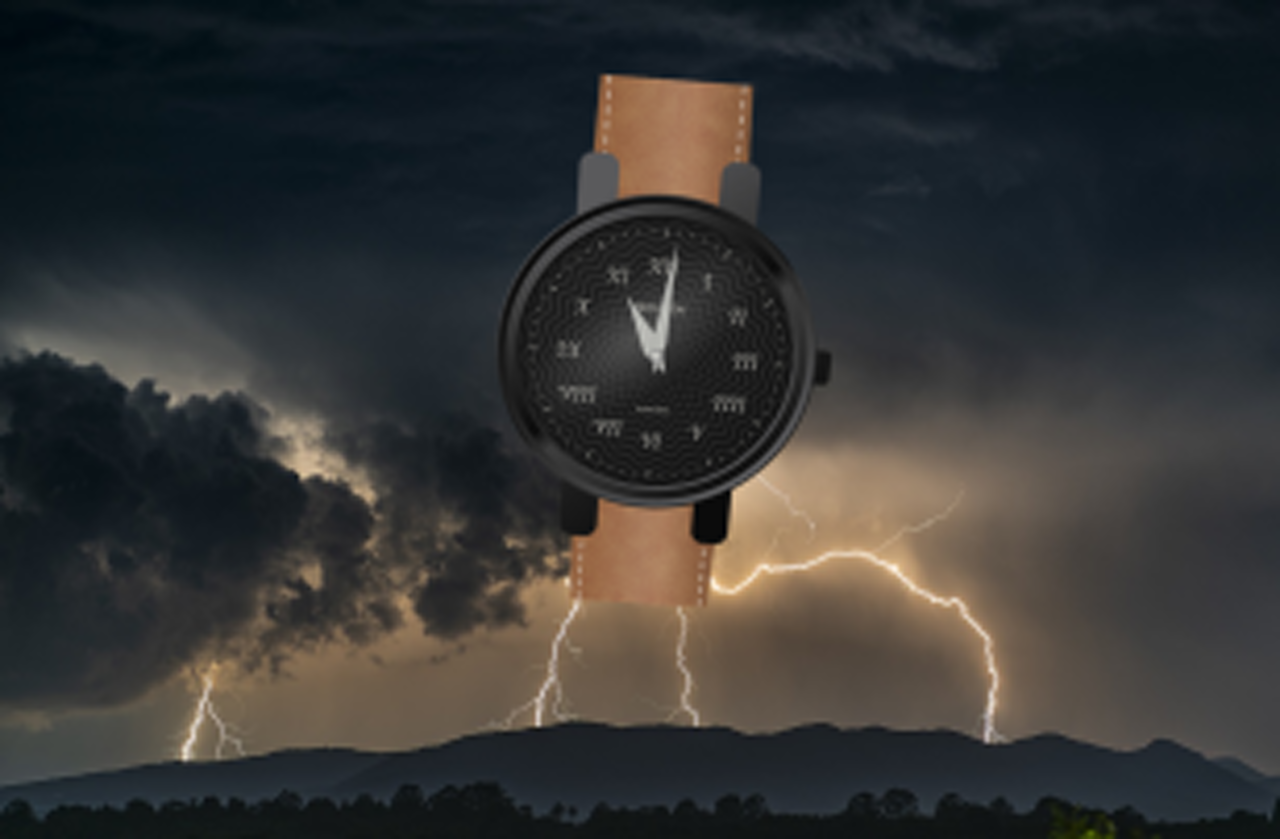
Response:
11.01
